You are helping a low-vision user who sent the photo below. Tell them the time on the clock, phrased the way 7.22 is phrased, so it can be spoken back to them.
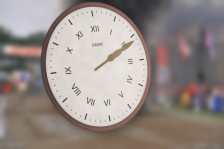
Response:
2.11
